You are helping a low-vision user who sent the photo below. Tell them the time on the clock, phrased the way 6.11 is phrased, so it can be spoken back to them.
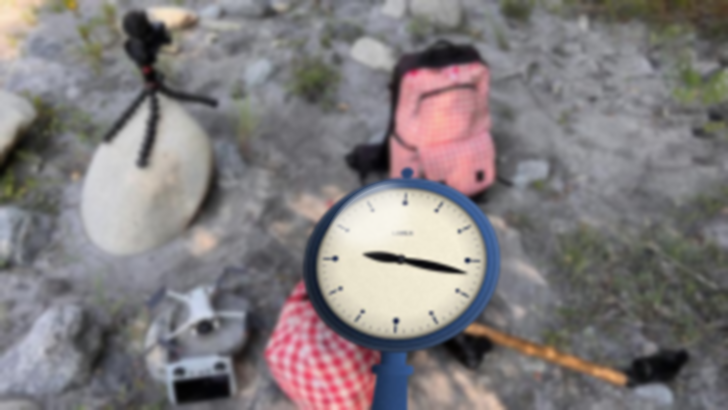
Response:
9.17
